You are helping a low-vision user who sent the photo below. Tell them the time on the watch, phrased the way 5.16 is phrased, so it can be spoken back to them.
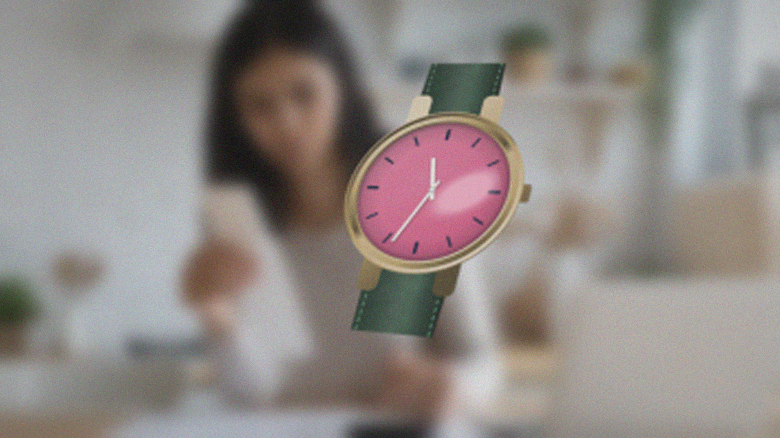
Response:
11.34
